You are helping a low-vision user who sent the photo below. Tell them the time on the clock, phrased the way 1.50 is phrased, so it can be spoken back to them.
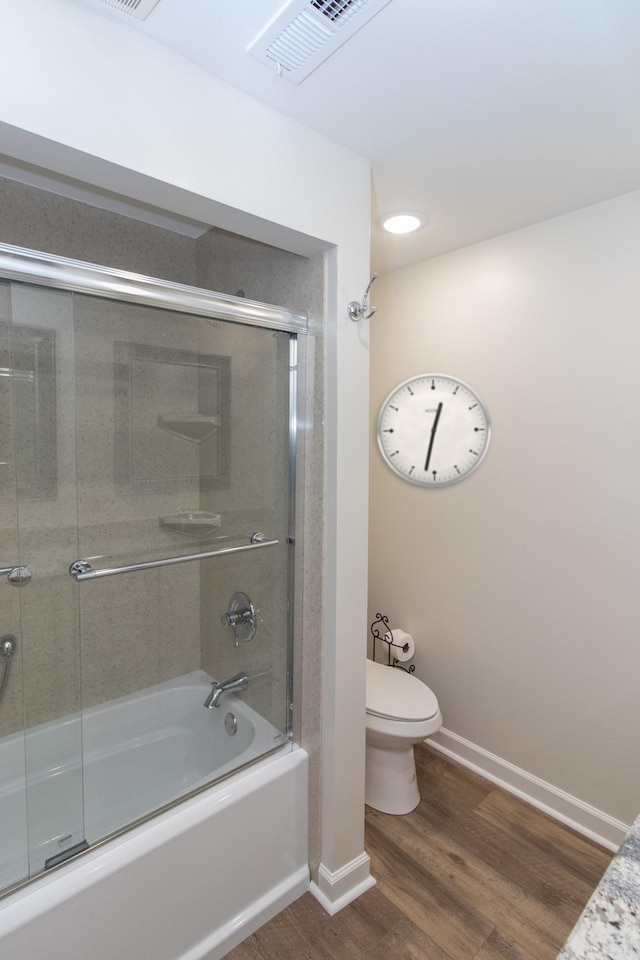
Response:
12.32
